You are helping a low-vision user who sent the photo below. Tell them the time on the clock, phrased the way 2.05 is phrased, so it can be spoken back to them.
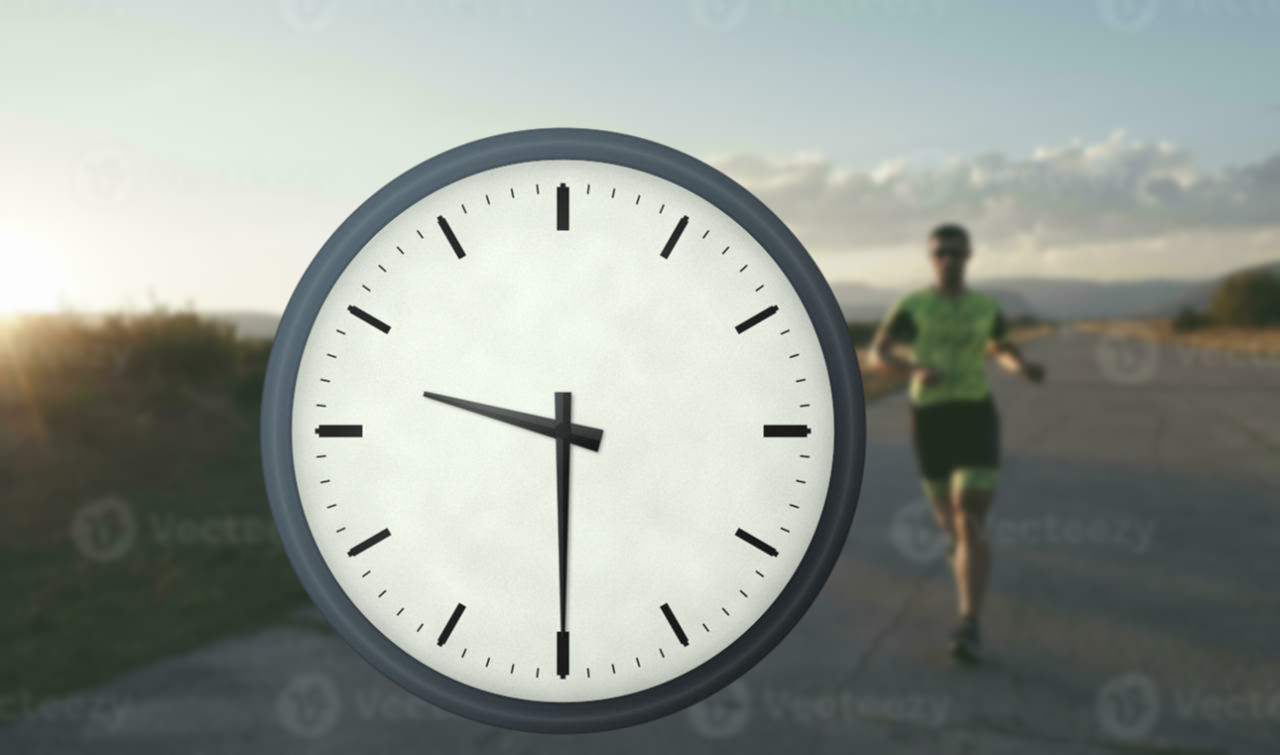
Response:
9.30
